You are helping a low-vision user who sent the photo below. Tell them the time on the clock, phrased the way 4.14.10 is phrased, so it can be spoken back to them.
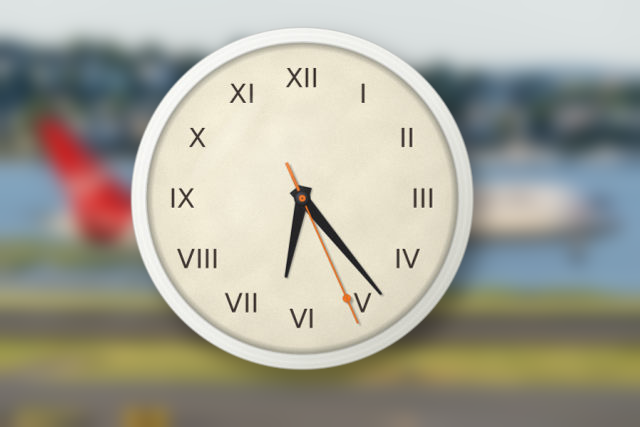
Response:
6.23.26
